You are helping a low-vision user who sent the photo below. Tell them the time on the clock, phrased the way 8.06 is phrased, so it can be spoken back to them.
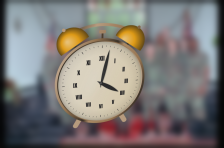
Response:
4.02
